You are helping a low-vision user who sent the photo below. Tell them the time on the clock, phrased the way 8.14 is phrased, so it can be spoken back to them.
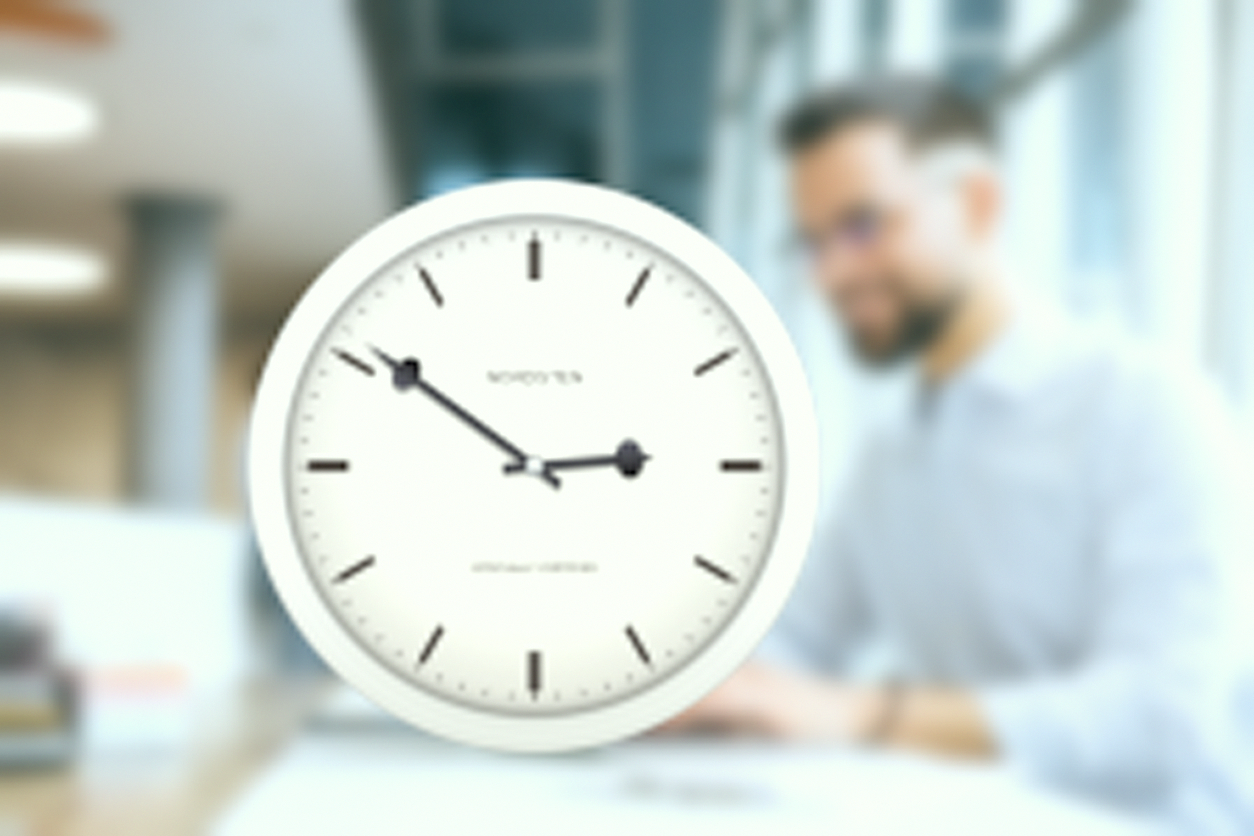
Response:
2.51
